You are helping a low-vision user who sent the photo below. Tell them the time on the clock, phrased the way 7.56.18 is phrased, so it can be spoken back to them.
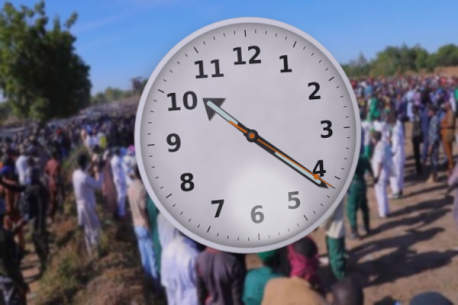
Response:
10.21.21
